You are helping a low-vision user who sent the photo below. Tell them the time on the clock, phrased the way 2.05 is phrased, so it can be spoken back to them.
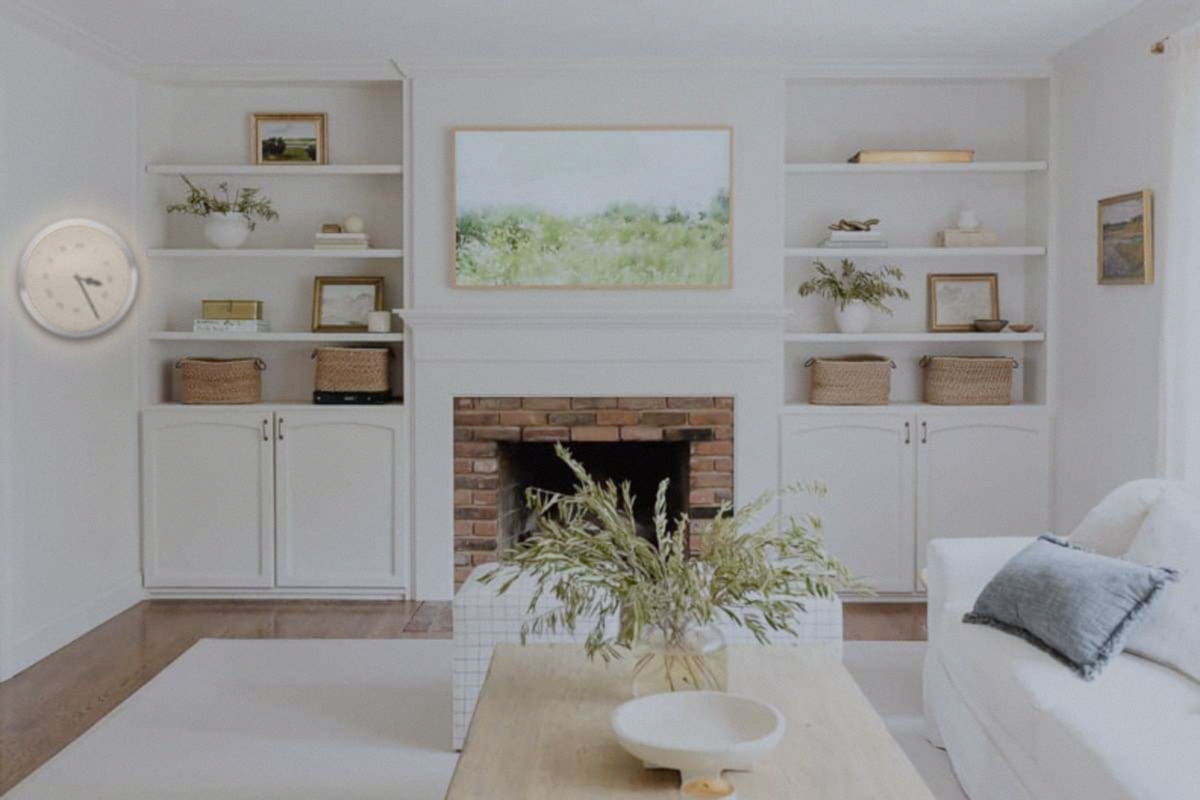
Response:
3.25
